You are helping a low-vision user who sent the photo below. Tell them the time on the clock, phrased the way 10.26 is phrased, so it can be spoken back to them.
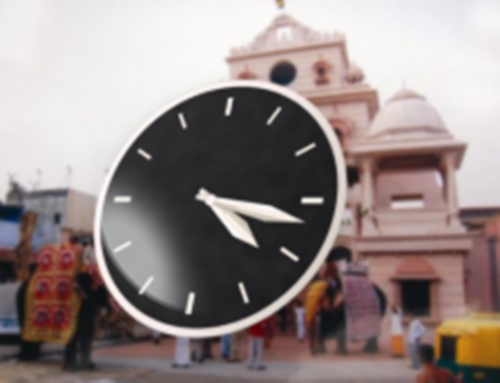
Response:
4.17
